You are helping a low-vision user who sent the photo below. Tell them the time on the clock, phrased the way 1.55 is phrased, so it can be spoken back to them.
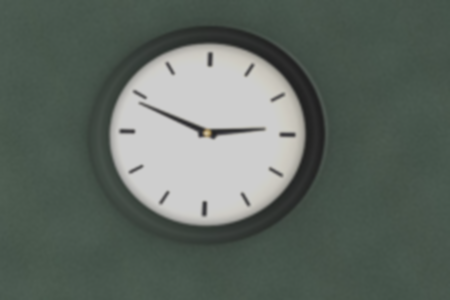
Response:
2.49
